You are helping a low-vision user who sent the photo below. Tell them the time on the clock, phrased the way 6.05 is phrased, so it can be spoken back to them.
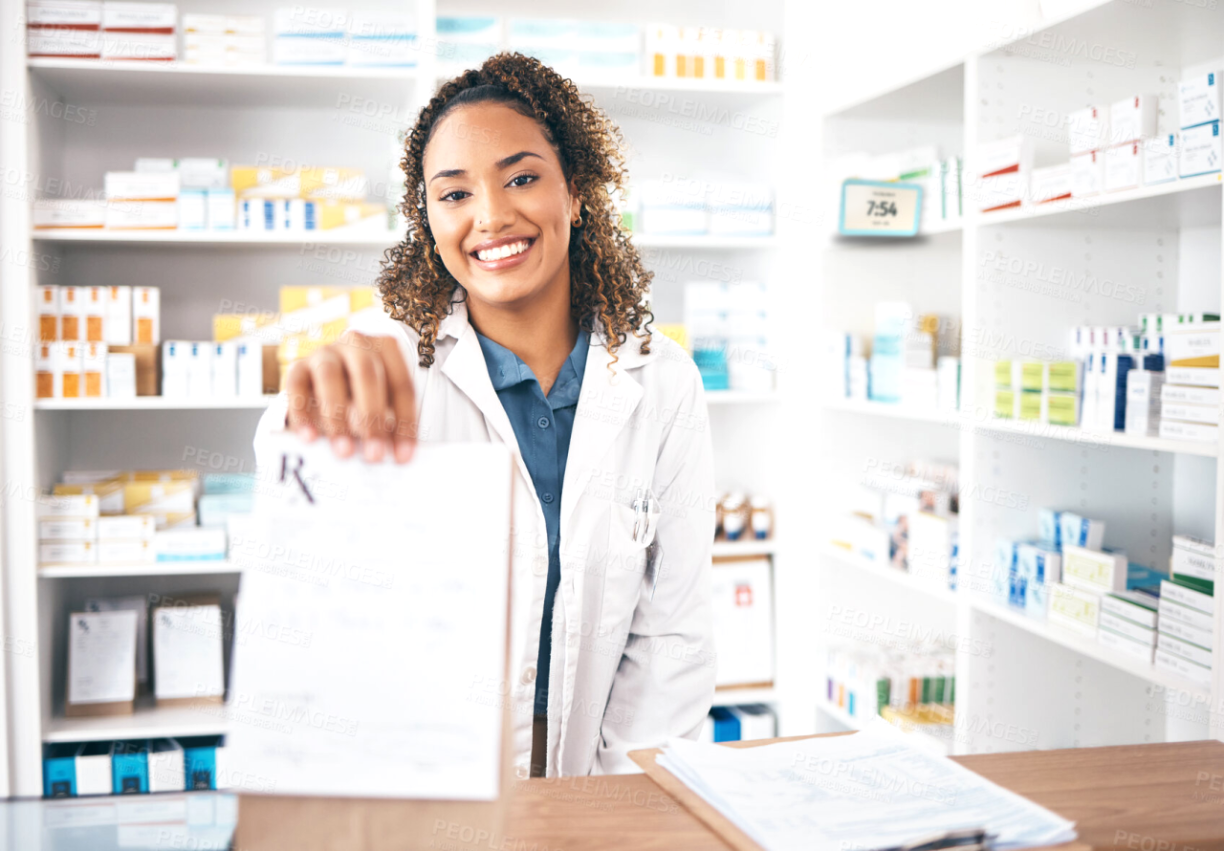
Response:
7.54
